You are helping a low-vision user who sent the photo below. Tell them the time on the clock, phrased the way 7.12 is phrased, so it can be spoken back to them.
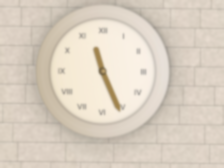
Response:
11.26
